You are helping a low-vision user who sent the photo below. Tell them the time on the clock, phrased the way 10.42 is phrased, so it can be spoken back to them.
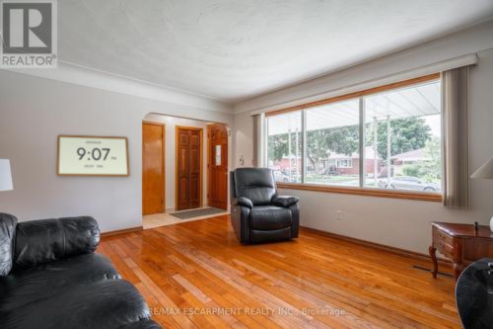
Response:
9.07
